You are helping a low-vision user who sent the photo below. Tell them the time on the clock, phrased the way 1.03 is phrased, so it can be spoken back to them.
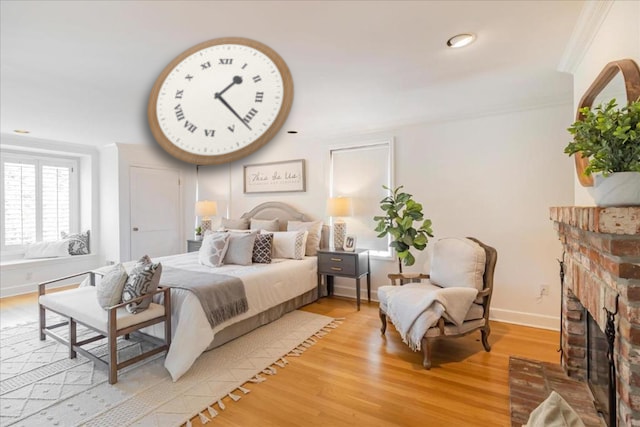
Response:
1.22
